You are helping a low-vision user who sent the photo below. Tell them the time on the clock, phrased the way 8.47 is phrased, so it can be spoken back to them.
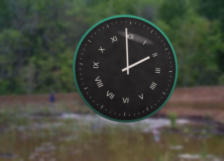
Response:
1.59
